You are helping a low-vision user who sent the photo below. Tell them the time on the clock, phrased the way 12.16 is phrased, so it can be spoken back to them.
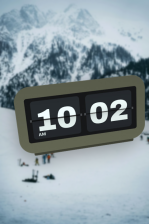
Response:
10.02
